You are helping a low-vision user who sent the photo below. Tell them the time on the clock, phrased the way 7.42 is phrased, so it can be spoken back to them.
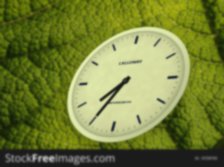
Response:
7.35
